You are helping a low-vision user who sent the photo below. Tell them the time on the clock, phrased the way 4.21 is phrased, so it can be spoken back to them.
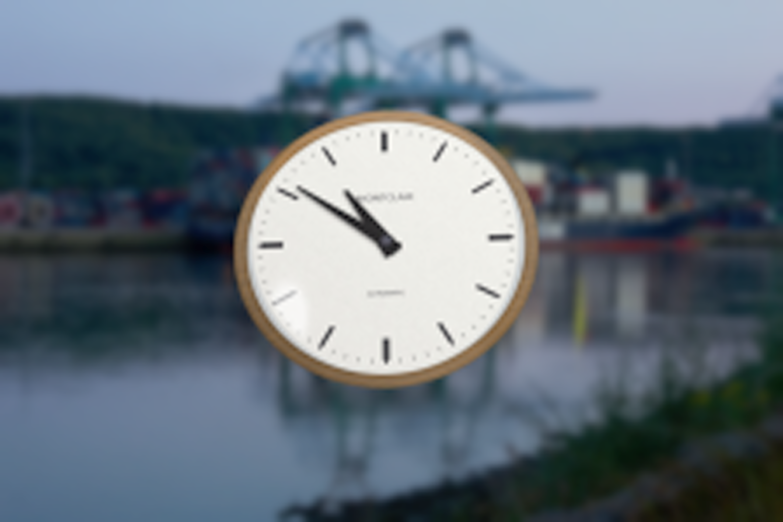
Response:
10.51
